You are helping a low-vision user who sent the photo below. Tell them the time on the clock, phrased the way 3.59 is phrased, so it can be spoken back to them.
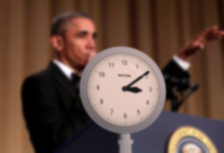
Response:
3.09
